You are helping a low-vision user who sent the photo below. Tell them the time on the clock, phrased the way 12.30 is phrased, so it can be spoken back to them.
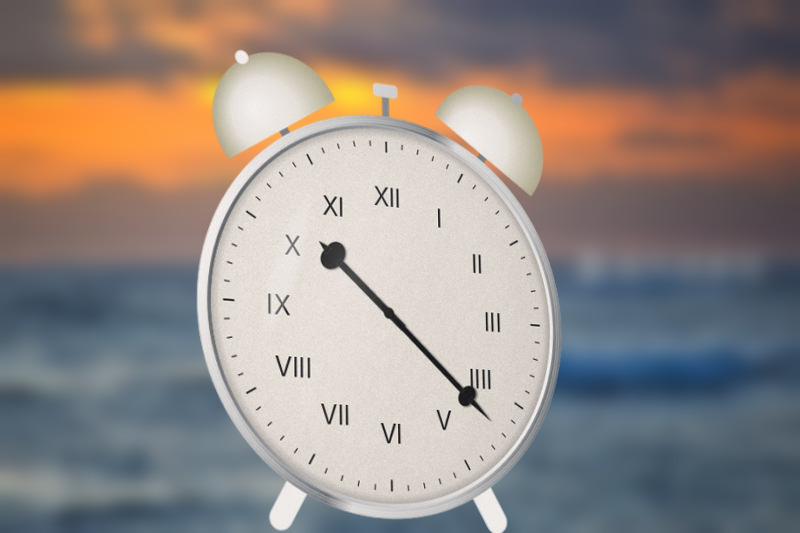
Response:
10.22
